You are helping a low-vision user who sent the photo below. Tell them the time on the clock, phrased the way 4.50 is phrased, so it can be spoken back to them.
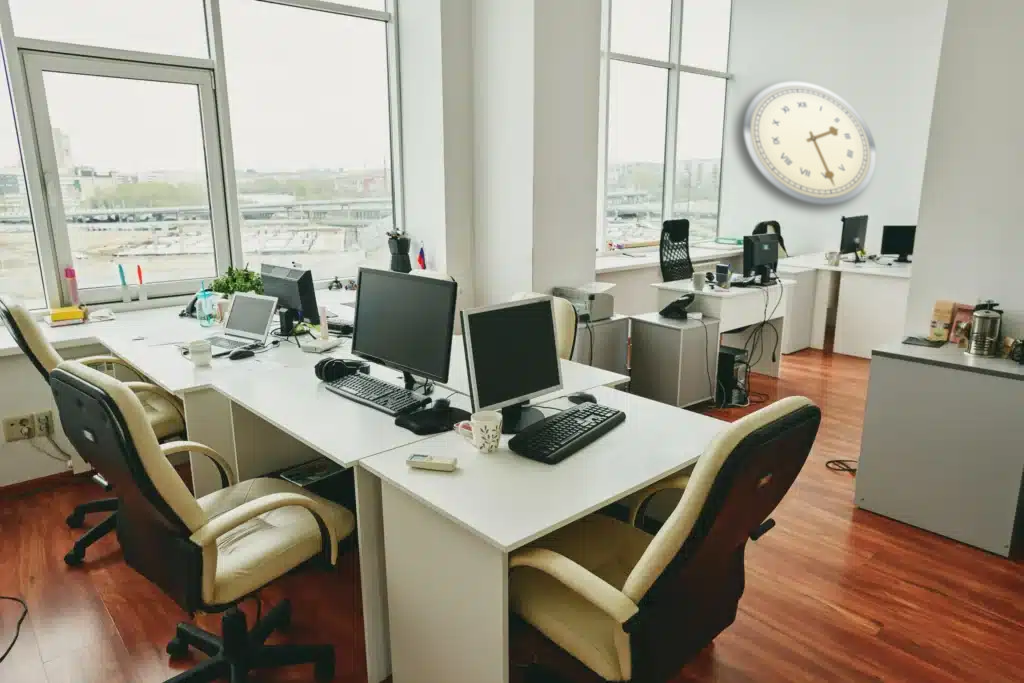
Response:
2.29
